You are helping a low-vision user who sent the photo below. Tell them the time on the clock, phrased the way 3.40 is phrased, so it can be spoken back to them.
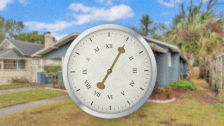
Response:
7.05
